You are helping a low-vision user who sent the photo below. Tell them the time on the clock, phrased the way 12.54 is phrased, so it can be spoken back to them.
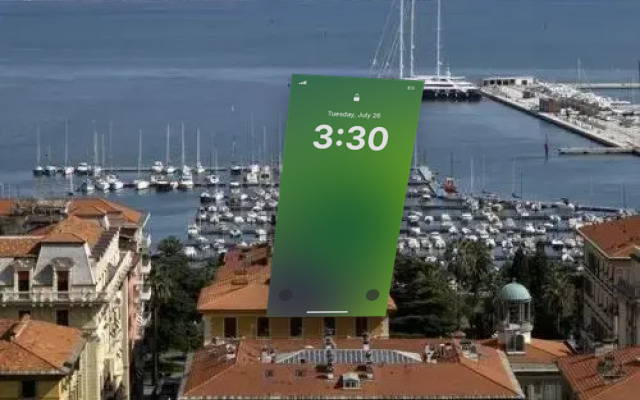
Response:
3.30
